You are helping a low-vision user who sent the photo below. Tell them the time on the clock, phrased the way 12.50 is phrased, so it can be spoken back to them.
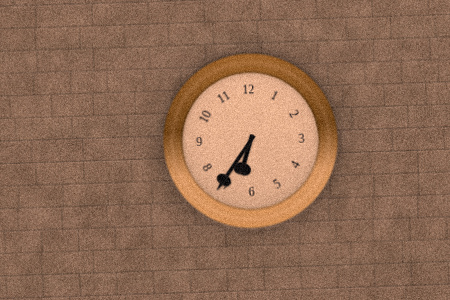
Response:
6.36
